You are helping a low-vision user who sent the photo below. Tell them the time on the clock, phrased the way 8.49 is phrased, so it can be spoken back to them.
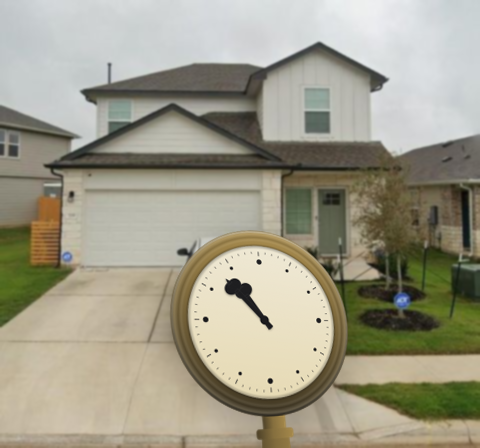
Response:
10.53
